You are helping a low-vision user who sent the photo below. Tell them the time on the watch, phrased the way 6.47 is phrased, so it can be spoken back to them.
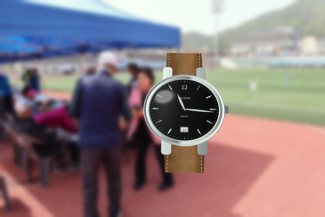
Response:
11.16
